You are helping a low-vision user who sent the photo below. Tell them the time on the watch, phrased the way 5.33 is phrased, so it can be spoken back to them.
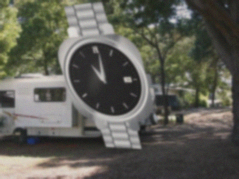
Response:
11.01
